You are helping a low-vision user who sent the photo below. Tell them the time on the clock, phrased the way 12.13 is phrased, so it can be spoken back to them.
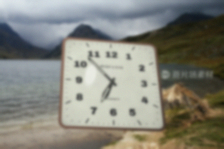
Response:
6.53
